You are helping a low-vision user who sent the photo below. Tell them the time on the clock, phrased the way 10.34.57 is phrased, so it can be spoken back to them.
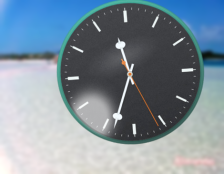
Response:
11.33.26
